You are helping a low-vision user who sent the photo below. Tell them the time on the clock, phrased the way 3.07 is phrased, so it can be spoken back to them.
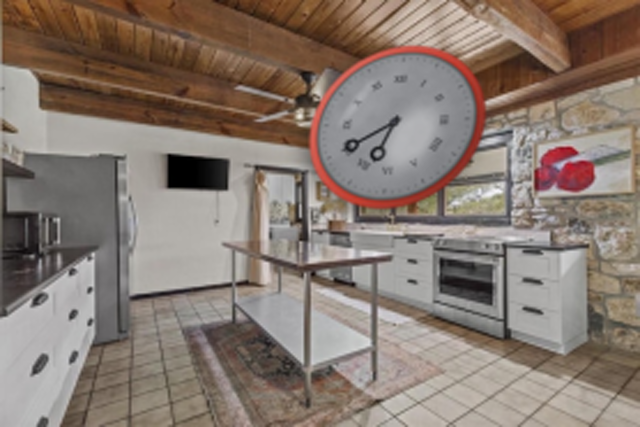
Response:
6.40
